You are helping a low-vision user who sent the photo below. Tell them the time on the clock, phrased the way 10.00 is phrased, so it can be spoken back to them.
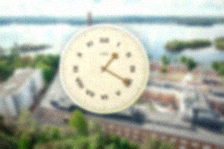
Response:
1.20
